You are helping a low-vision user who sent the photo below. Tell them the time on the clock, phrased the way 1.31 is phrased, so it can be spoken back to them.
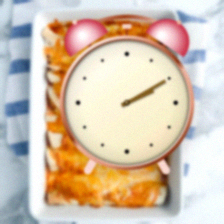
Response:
2.10
